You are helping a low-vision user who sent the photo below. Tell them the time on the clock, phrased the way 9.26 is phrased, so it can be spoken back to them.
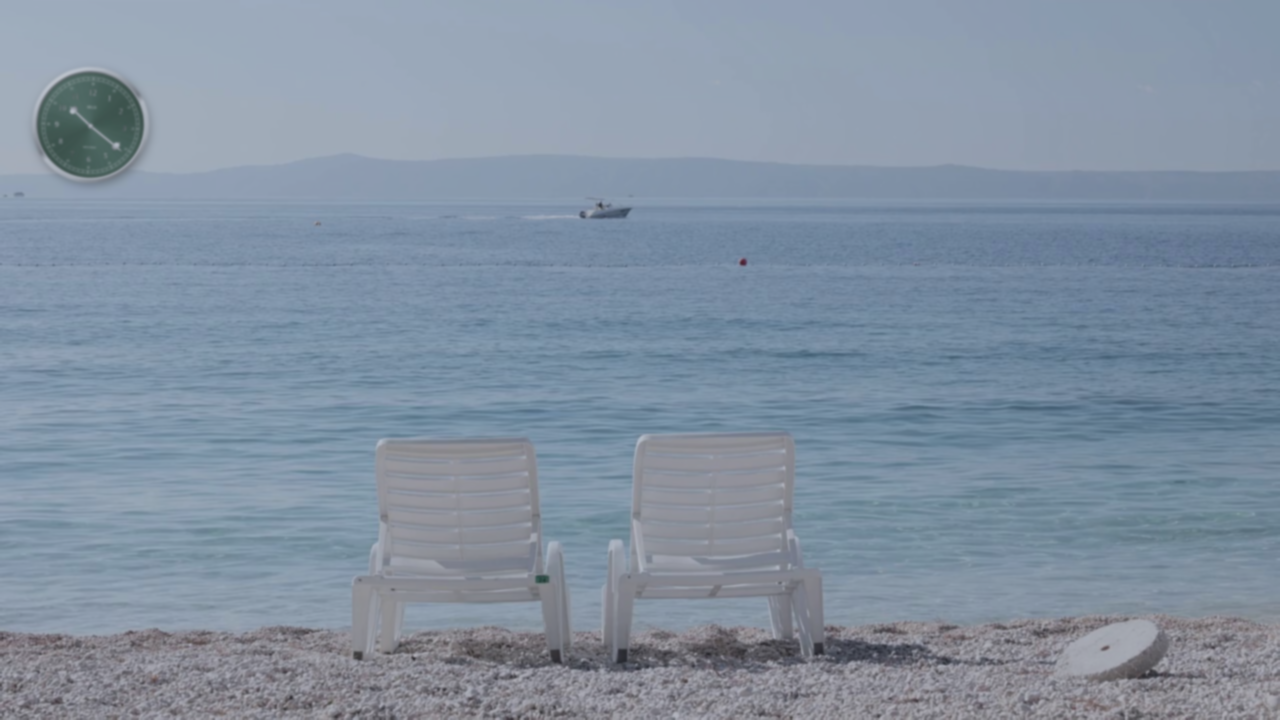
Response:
10.21
